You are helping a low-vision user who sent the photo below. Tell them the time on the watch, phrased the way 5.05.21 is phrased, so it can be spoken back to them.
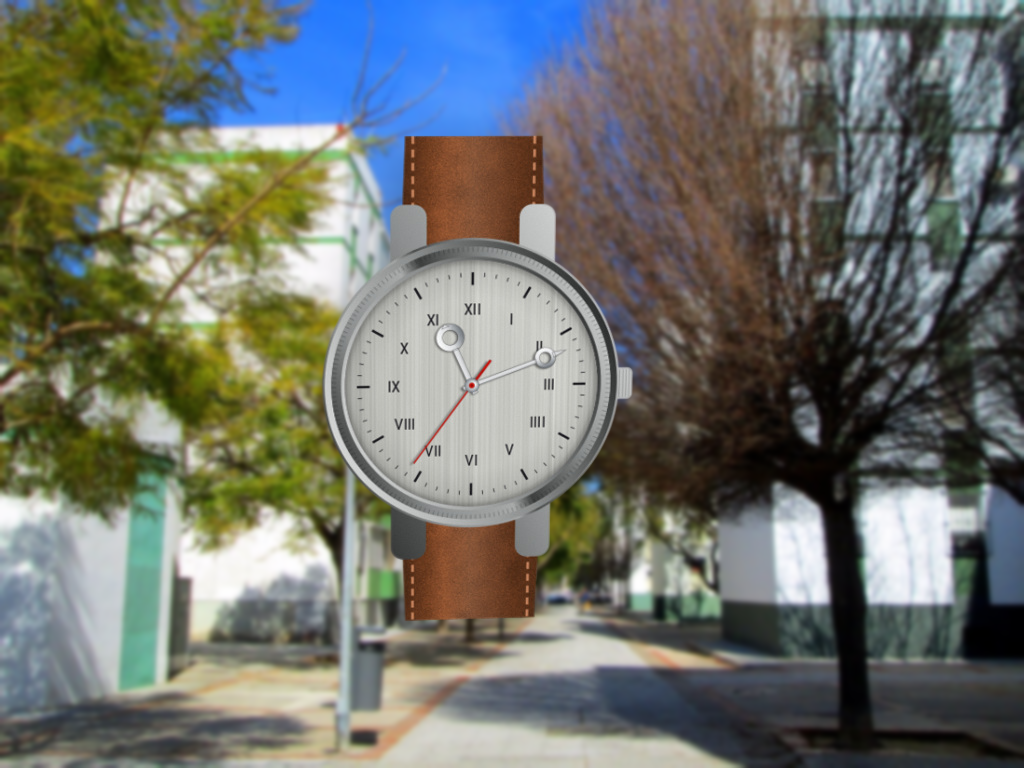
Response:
11.11.36
